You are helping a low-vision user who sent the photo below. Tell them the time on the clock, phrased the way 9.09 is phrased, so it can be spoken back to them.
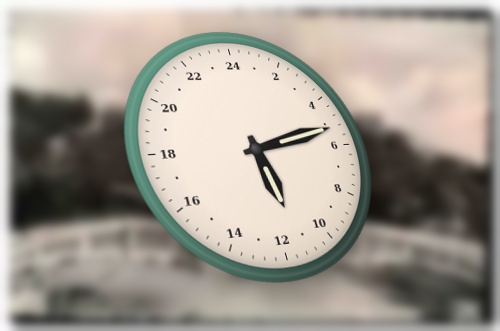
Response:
11.13
